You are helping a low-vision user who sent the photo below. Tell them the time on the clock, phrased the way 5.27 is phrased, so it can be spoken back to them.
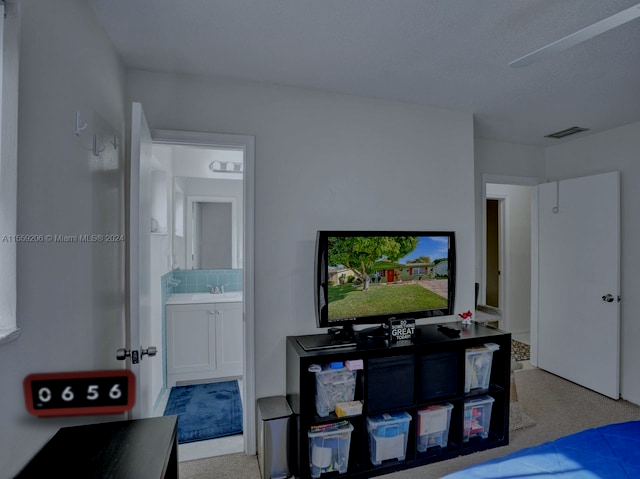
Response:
6.56
